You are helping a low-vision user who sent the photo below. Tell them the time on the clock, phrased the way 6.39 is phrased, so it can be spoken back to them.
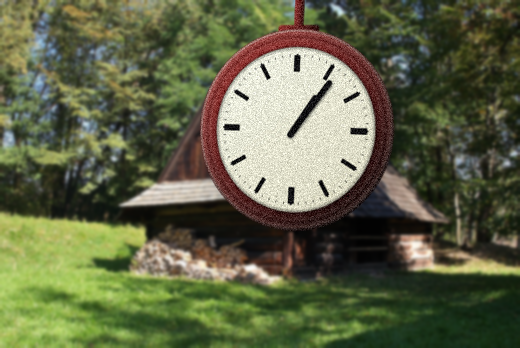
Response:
1.06
